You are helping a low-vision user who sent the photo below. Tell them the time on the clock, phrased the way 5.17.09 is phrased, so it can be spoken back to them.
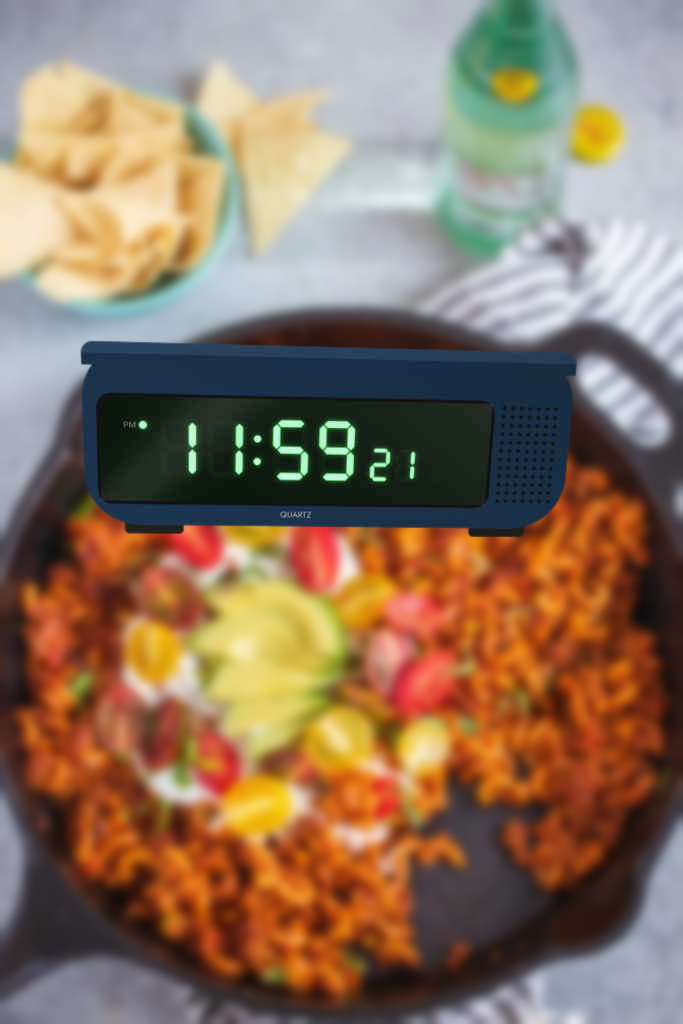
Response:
11.59.21
